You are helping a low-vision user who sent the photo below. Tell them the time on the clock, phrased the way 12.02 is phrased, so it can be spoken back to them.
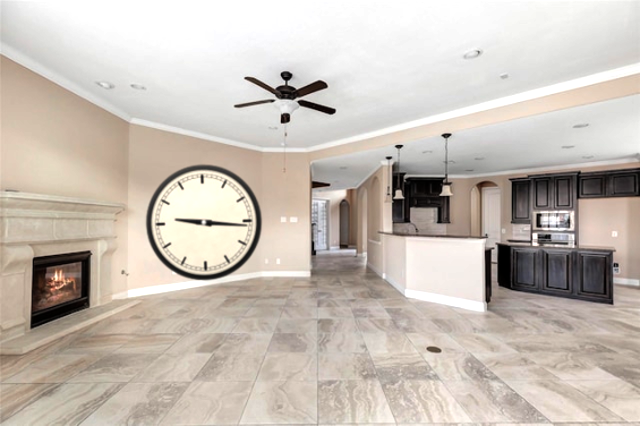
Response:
9.16
